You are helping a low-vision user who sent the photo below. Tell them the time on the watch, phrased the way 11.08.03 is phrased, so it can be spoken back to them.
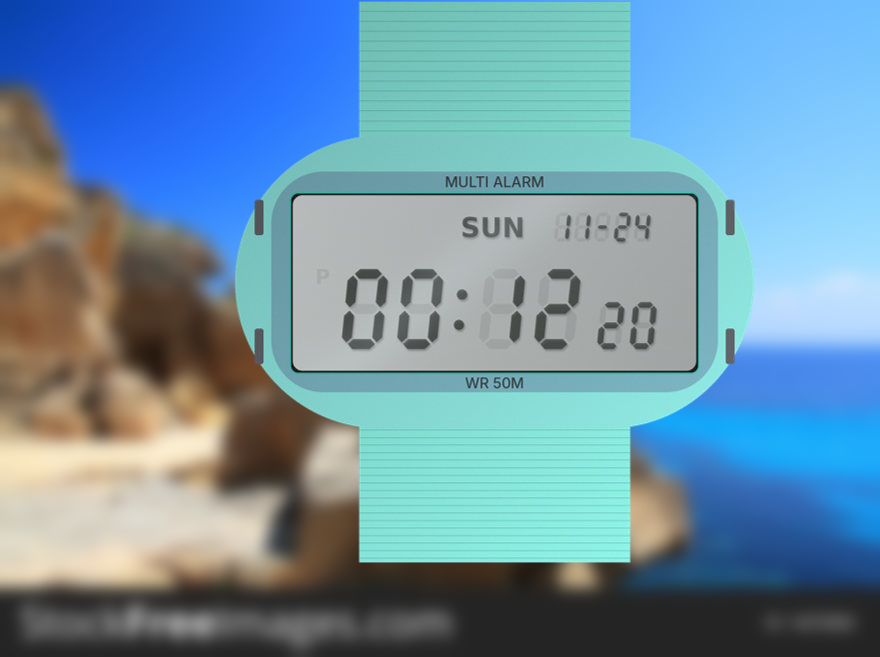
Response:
0.12.20
